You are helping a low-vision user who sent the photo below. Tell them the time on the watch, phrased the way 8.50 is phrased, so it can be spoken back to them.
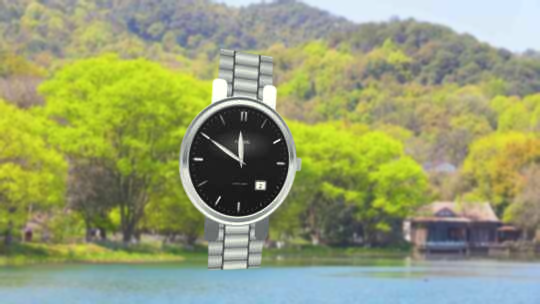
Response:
11.50
